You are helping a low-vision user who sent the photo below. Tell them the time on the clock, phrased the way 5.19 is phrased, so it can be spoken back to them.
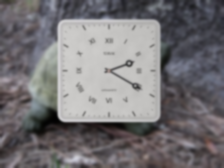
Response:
2.20
